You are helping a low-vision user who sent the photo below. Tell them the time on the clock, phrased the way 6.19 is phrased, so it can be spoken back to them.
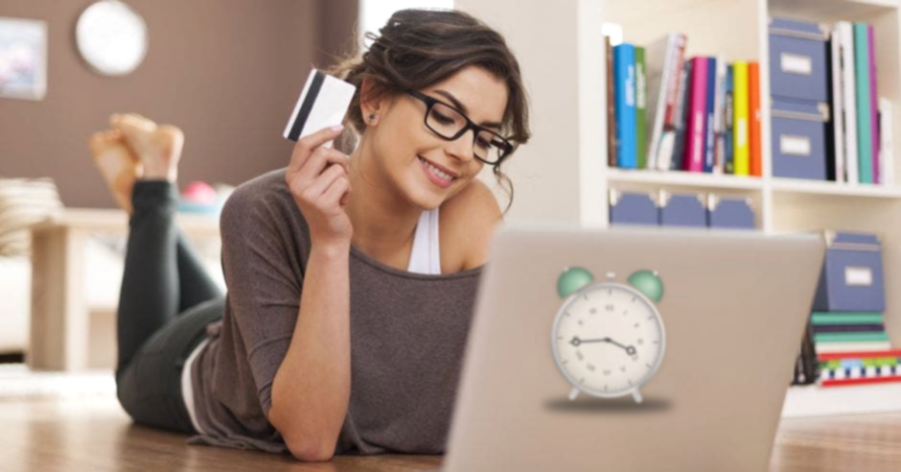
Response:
3.44
